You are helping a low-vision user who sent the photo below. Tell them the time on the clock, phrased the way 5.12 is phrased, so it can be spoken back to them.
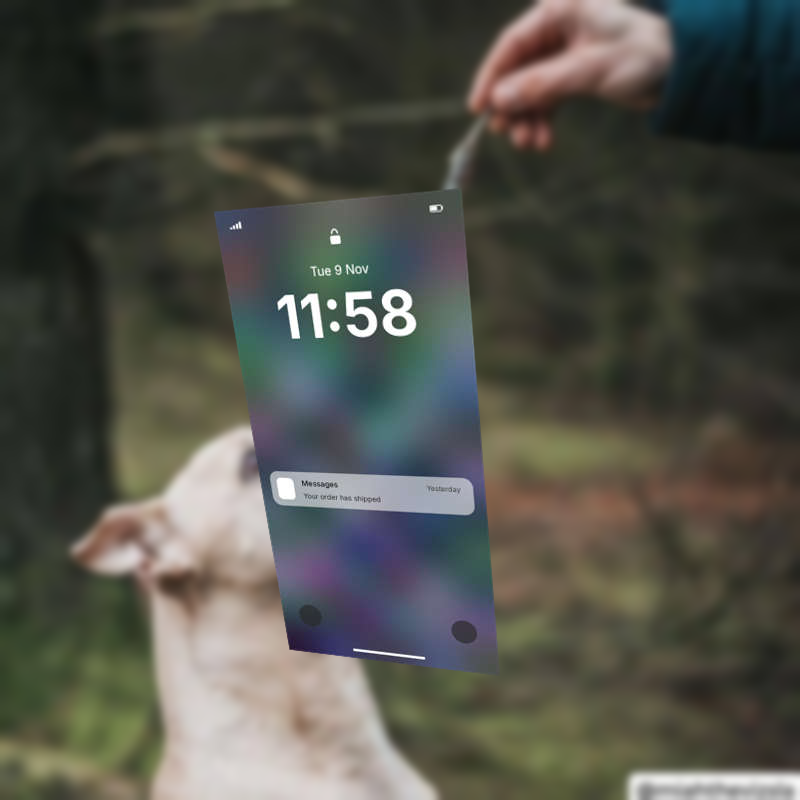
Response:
11.58
